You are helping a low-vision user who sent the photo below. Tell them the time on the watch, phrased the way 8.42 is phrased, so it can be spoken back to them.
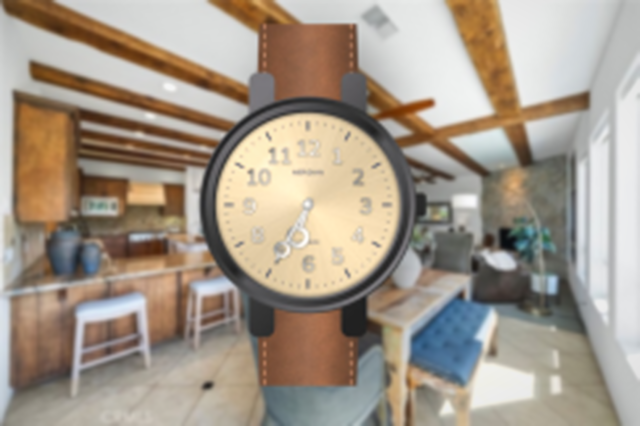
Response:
6.35
